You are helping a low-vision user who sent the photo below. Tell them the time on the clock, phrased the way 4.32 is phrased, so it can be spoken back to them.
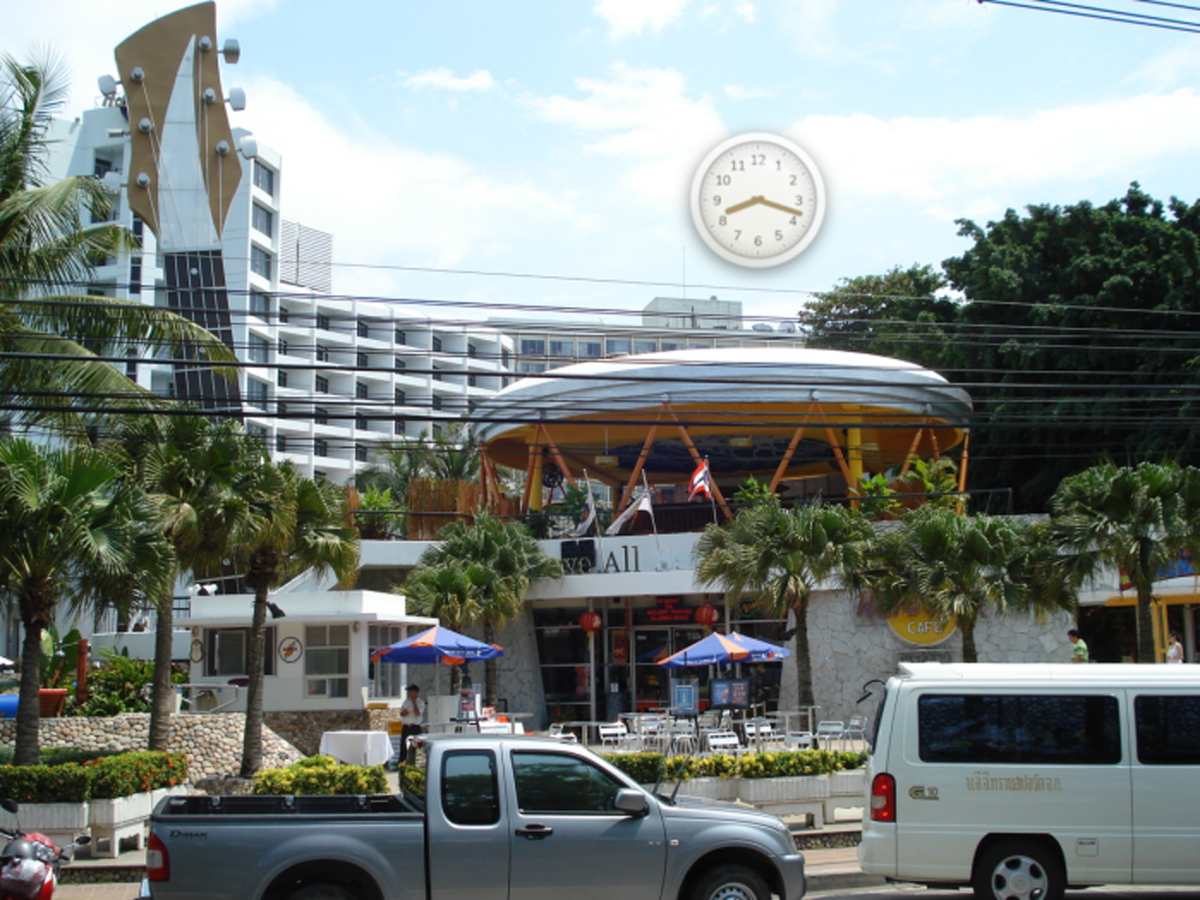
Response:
8.18
